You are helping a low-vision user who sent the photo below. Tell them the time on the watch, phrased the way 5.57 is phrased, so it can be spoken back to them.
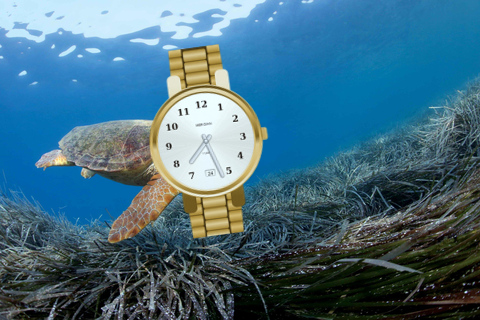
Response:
7.27
